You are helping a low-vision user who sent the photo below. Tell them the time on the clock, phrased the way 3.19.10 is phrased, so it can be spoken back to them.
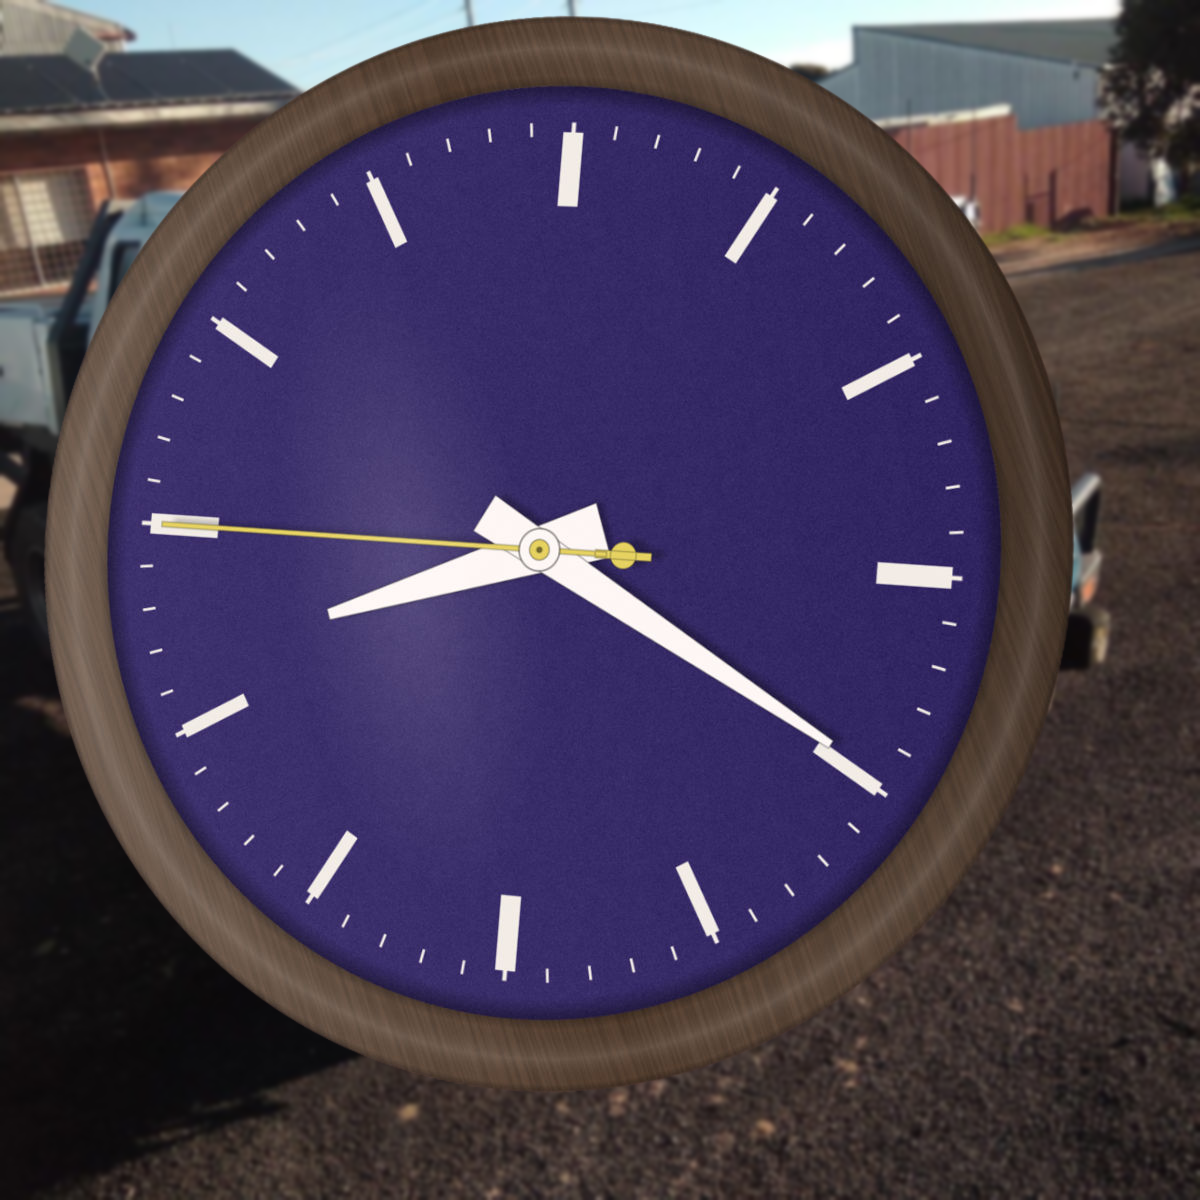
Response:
8.19.45
